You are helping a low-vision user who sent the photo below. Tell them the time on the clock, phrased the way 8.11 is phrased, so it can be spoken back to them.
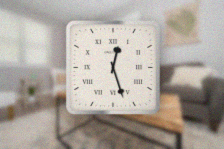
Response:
12.27
